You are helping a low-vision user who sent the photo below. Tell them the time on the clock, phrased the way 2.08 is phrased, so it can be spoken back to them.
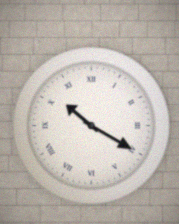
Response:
10.20
